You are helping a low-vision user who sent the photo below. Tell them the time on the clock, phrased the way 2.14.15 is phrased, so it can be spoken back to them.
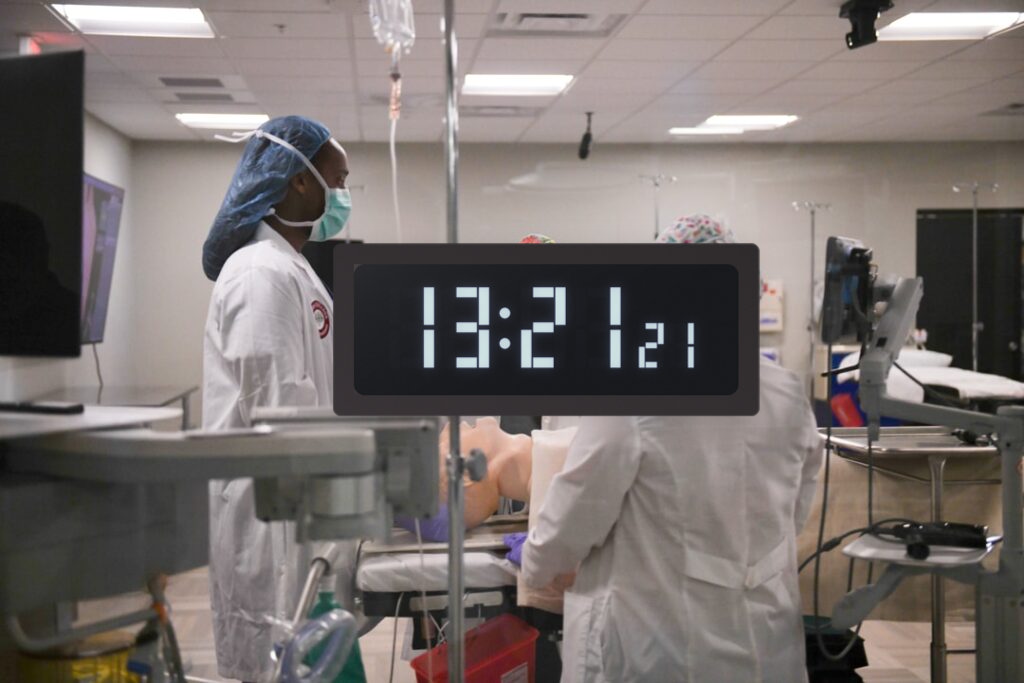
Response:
13.21.21
